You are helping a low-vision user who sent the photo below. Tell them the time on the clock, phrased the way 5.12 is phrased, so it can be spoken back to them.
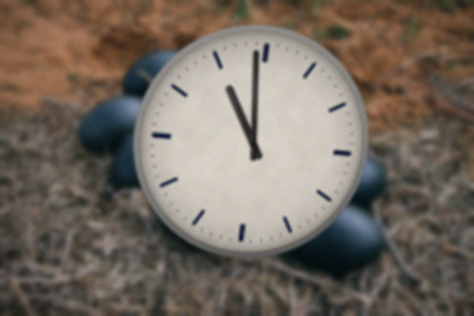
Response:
10.59
